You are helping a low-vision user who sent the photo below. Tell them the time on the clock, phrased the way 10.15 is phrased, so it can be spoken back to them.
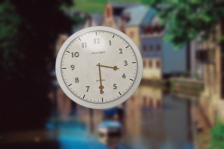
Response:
3.30
